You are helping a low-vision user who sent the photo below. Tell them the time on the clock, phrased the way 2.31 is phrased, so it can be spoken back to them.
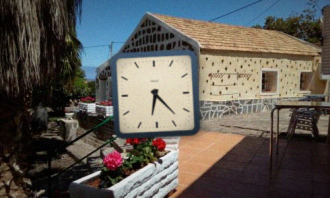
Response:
6.23
